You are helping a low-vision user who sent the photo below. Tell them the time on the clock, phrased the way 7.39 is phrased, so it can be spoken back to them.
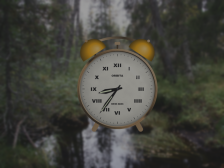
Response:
8.36
